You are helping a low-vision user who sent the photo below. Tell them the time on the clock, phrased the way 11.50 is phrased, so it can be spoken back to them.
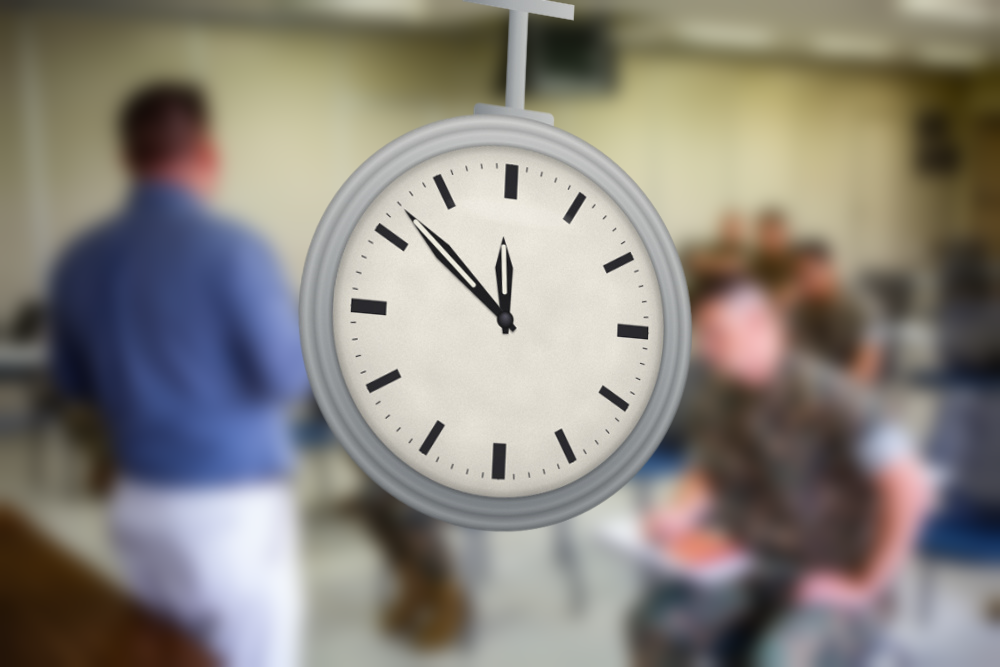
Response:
11.52
